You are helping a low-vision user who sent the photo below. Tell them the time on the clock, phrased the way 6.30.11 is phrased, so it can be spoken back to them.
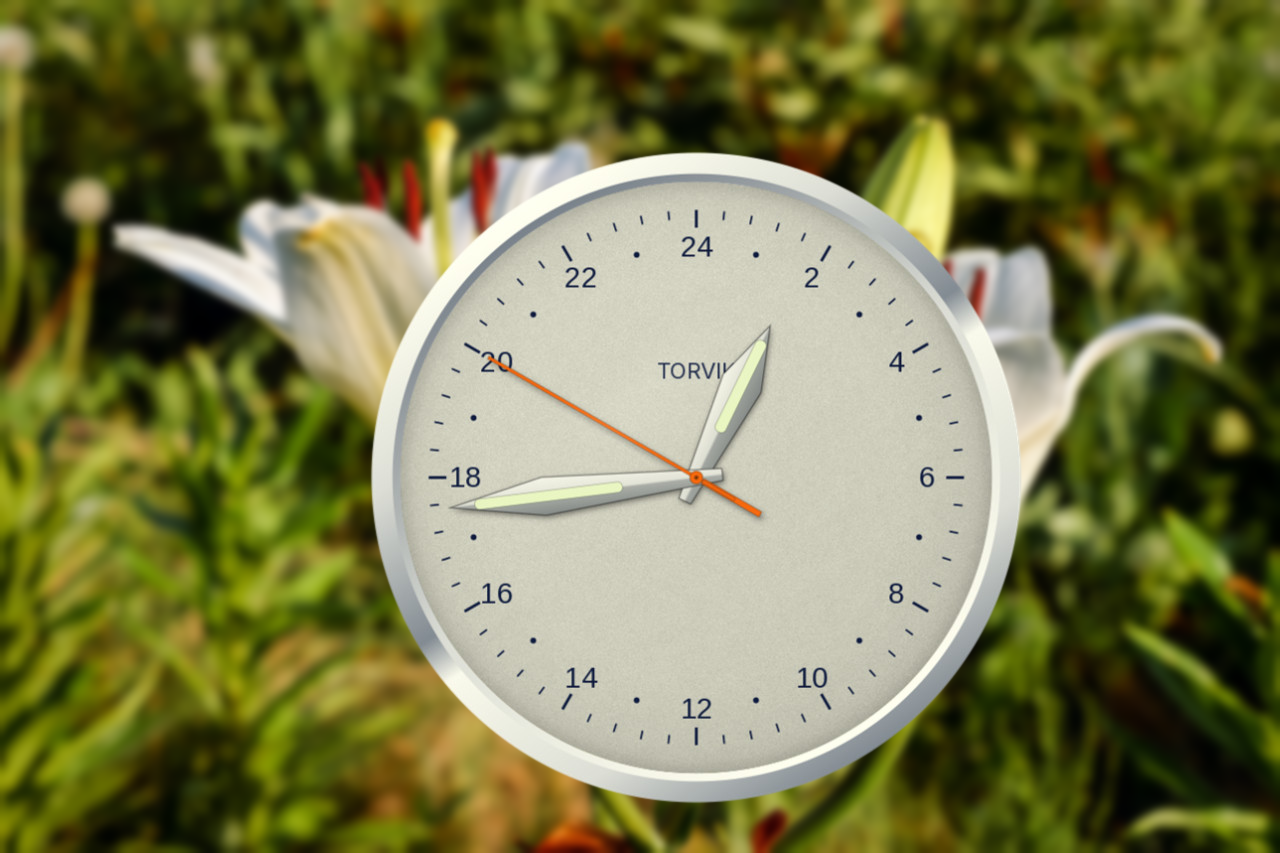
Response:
1.43.50
